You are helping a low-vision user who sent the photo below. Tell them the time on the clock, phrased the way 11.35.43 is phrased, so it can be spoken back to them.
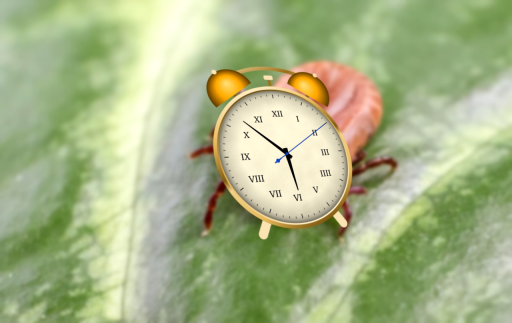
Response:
5.52.10
